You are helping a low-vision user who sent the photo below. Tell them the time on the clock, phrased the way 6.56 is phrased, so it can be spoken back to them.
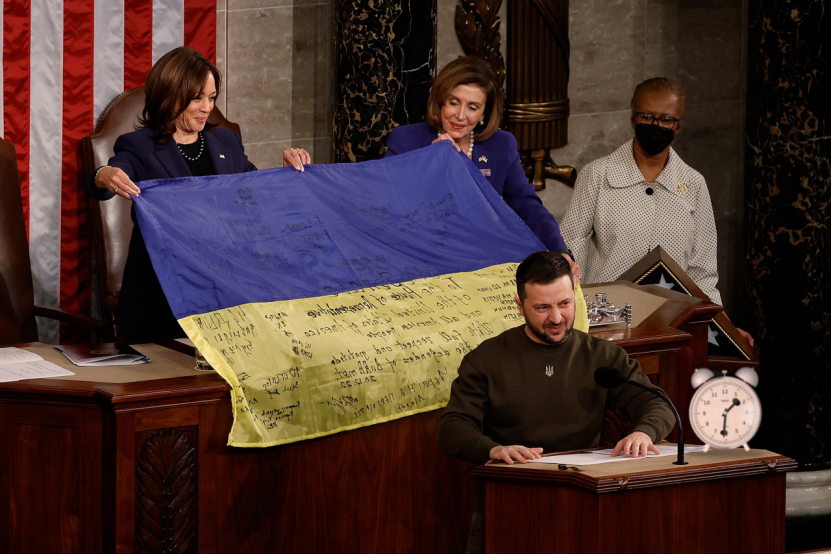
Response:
1.31
